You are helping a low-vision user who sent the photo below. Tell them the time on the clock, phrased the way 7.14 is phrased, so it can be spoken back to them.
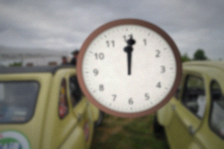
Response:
12.01
